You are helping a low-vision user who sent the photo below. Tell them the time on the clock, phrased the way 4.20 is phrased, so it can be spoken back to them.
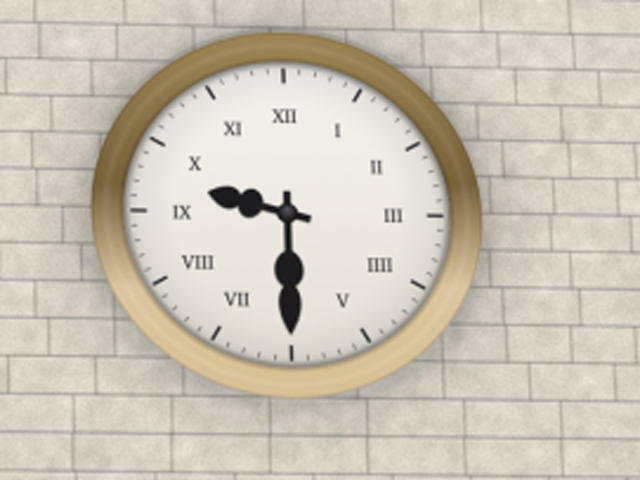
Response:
9.30
